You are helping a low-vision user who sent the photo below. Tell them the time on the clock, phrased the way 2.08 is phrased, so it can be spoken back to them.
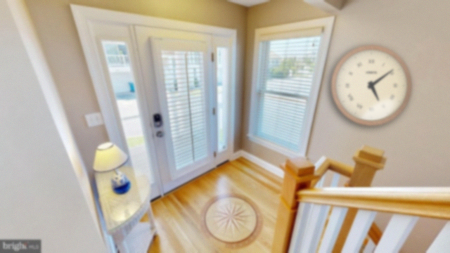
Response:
5.09
